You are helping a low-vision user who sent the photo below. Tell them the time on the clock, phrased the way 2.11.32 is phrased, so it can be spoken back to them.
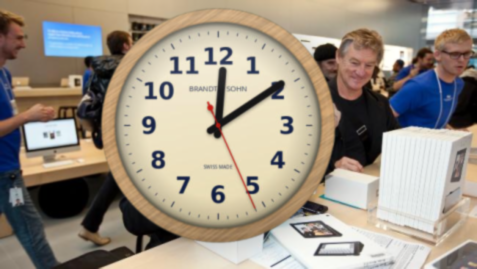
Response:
12.09.26
